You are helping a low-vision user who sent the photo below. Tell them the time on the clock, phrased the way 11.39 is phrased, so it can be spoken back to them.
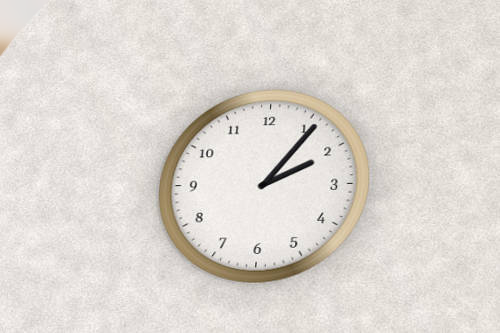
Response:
2.06
